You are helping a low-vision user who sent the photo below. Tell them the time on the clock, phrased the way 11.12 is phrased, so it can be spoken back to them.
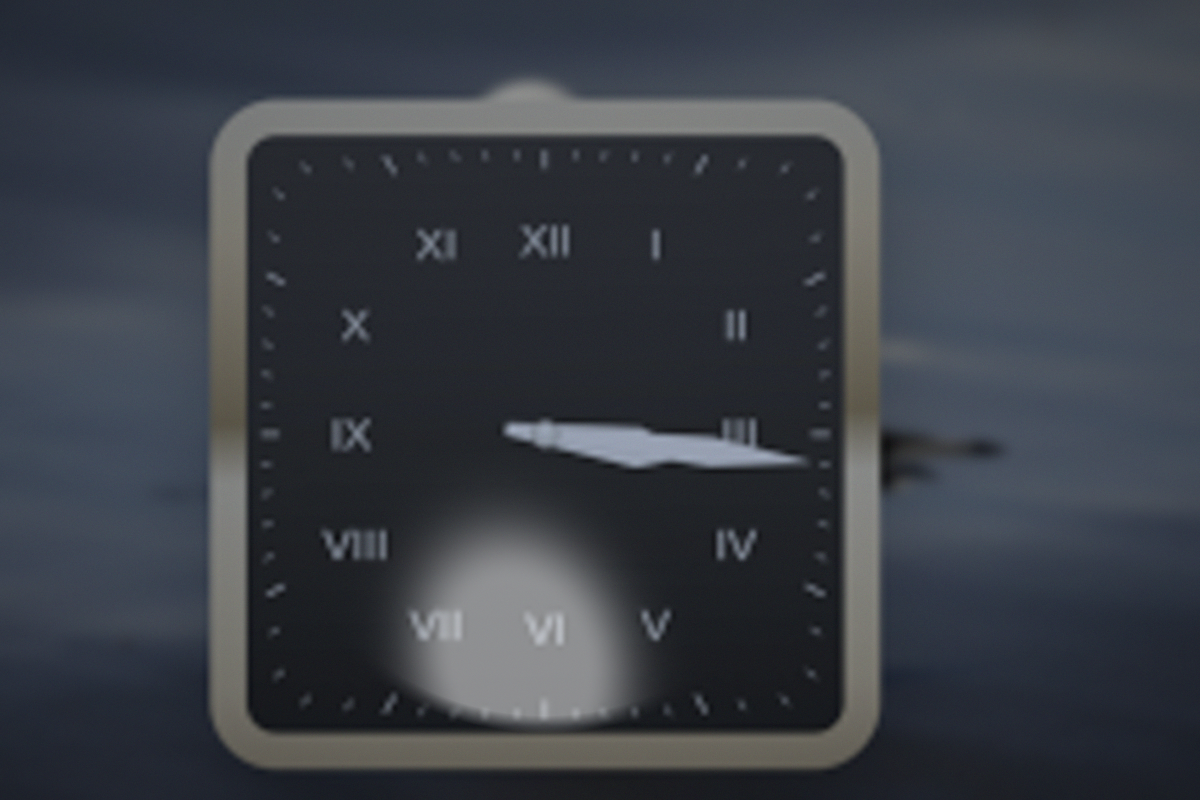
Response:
3.16
